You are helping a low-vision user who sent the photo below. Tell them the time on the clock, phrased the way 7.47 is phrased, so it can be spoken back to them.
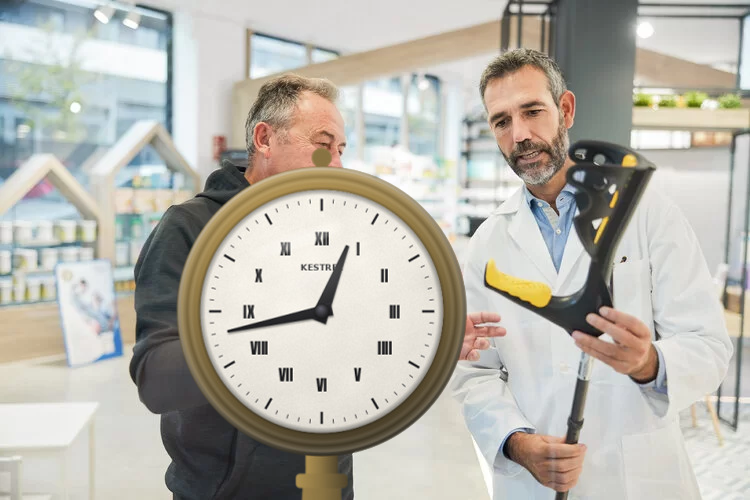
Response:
12.43
